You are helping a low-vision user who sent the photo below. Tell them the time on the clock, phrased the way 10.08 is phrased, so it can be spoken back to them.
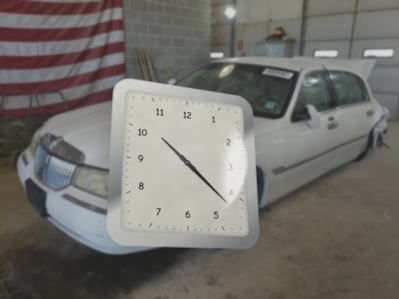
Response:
10.22
